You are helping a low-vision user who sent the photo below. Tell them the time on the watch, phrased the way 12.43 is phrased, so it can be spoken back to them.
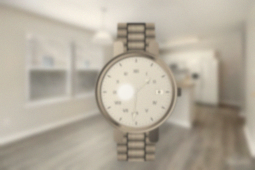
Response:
1.31
